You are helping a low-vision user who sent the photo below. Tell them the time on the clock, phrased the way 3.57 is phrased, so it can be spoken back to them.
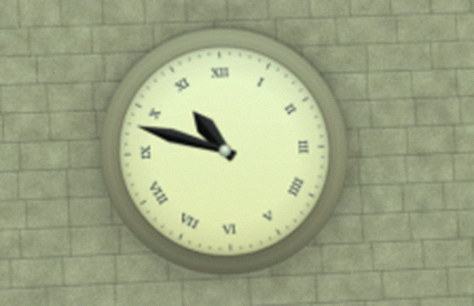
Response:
10.48
